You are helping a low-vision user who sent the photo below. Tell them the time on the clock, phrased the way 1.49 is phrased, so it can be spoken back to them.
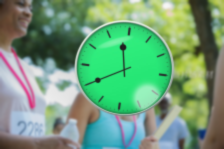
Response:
11.40
